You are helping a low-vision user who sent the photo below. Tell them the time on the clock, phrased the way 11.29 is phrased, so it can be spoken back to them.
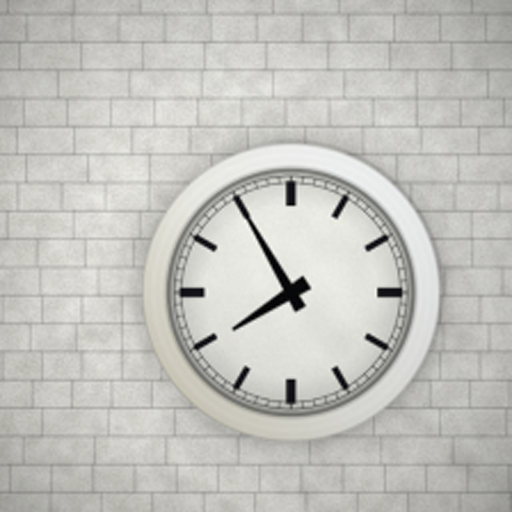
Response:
7.55
